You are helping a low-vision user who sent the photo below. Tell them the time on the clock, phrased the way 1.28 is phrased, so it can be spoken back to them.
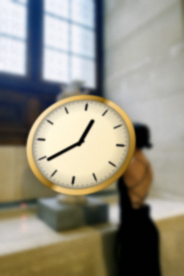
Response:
12.39
